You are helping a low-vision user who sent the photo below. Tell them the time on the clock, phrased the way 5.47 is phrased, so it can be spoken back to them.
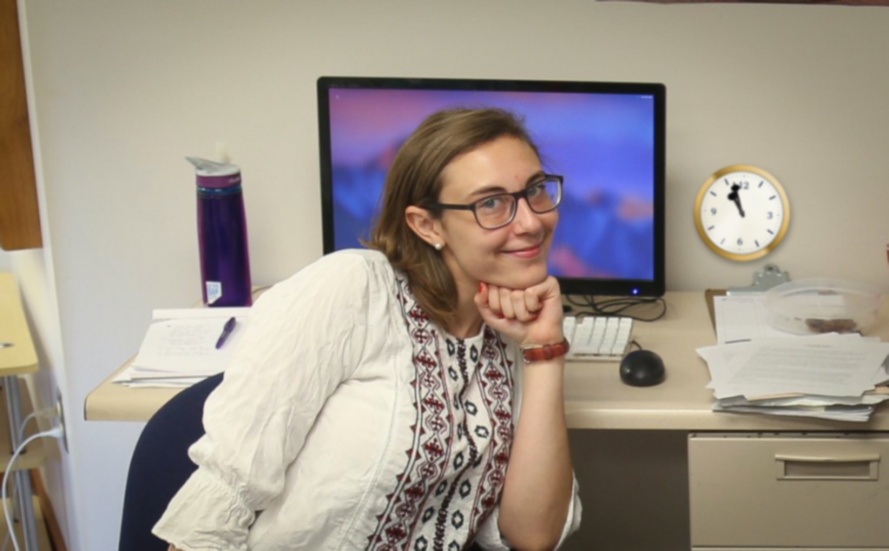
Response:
10.57
